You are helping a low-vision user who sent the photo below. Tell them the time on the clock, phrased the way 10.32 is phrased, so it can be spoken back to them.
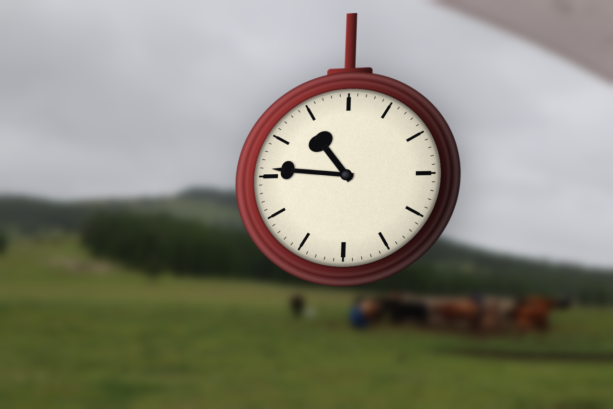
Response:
10.46
